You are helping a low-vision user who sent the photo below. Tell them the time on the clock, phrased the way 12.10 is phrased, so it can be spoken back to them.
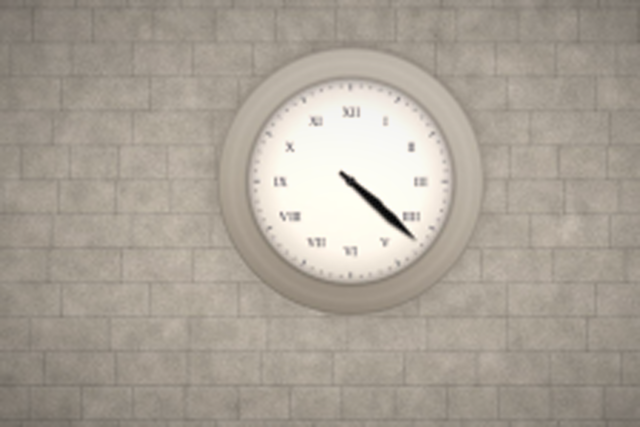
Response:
4.22
